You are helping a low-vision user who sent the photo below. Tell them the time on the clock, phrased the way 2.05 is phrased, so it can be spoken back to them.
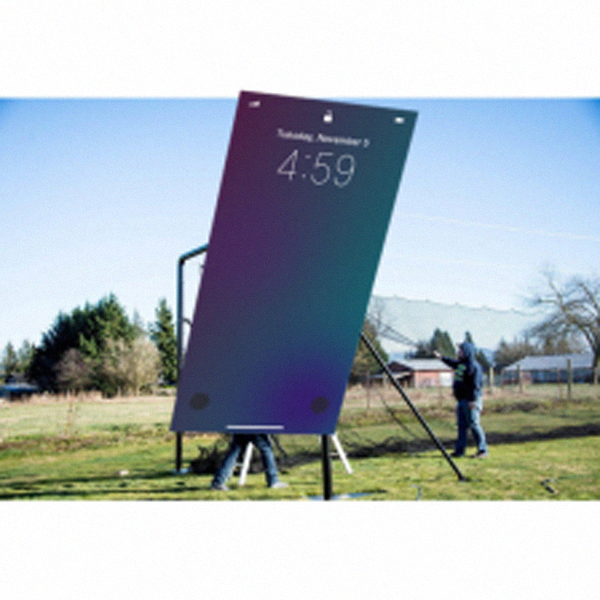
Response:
4.59
